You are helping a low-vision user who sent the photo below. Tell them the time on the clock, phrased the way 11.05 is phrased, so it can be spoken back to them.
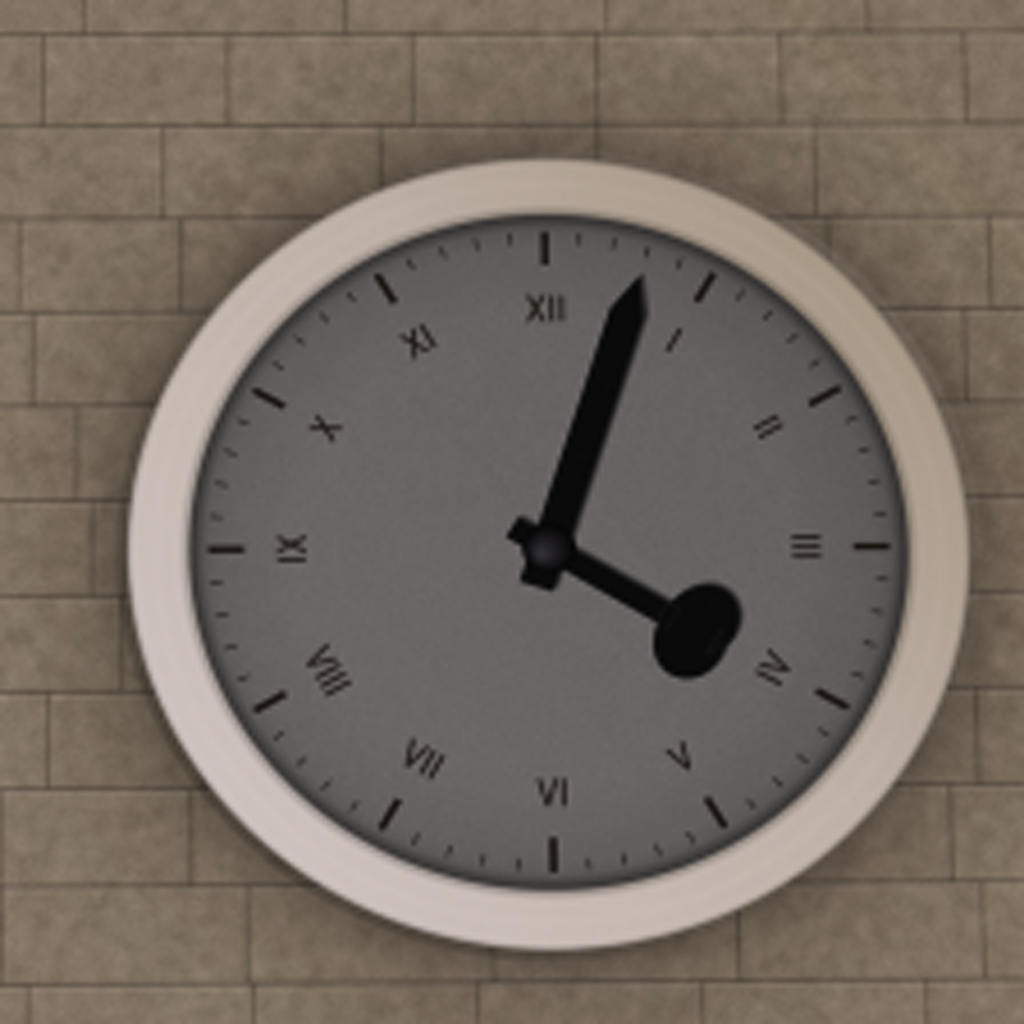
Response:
4.03
